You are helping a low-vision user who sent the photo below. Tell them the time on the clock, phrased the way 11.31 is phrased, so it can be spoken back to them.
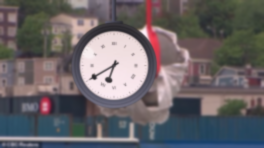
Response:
6.40
